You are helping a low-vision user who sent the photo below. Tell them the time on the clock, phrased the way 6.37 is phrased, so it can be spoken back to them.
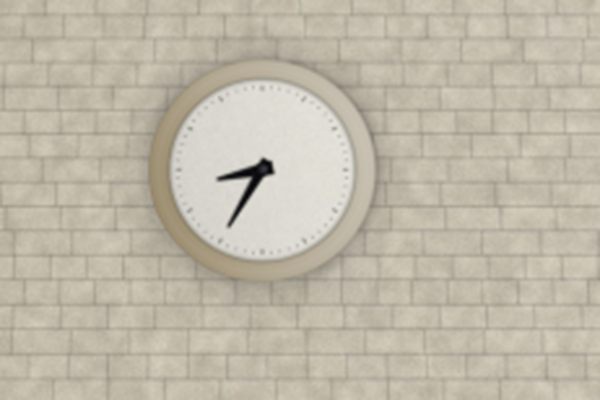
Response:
8.35
